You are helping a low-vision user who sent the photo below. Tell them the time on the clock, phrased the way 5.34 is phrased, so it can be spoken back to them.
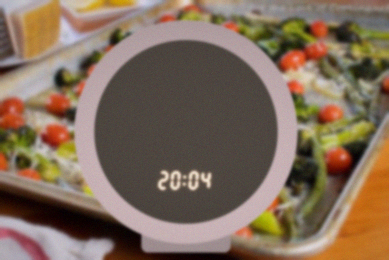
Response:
20.04
